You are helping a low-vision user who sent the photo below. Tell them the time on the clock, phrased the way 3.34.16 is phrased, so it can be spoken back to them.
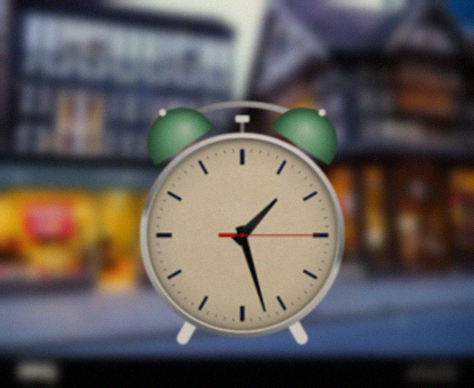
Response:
1.27.15
